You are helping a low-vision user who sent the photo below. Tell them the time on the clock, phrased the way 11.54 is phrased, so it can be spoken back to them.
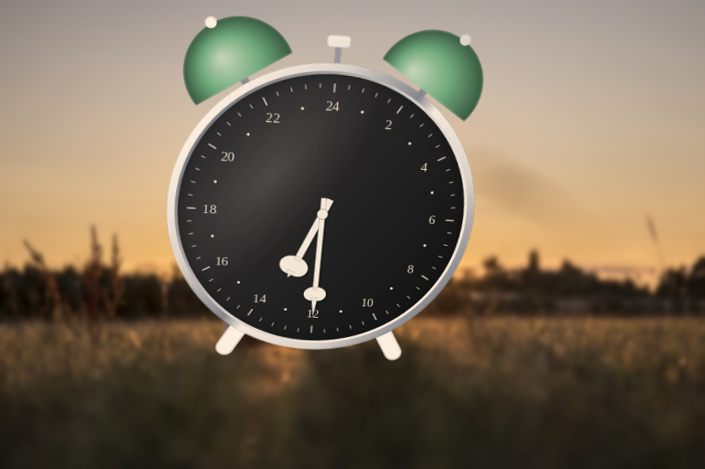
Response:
13.30
